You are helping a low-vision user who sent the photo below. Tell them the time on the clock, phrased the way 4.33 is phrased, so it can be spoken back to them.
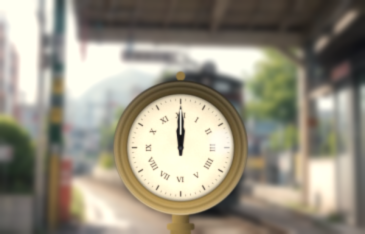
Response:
12.00
